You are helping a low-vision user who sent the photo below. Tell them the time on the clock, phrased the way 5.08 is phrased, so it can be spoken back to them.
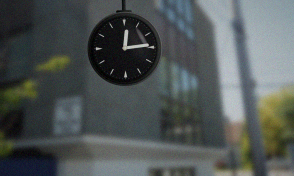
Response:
12.14
